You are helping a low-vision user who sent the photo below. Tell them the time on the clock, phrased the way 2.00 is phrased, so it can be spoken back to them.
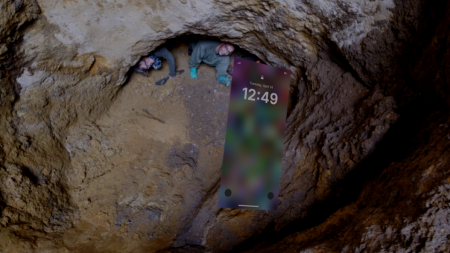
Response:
12.49
